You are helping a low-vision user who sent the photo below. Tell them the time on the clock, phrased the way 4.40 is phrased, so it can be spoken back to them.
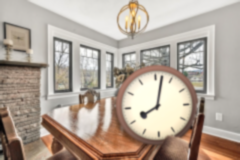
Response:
8.02
